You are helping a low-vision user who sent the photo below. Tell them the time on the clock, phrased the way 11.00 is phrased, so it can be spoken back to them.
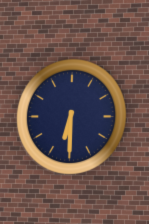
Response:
6.30
